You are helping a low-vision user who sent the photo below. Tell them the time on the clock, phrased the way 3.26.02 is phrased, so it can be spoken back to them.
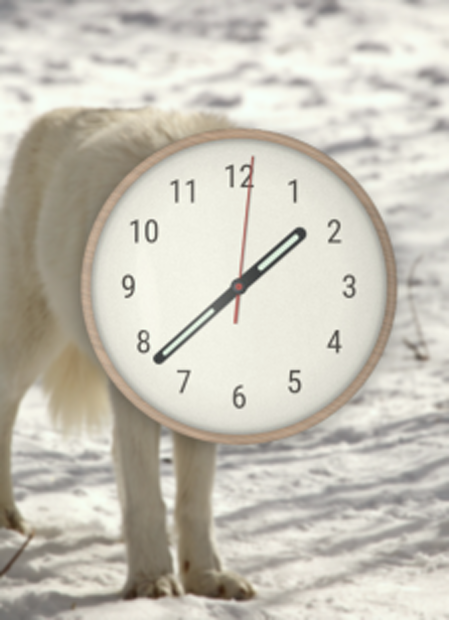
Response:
1.38.01
